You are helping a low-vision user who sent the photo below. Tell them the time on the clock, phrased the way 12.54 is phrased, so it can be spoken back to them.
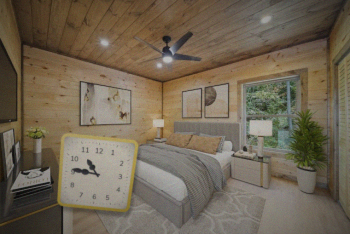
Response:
10.46
